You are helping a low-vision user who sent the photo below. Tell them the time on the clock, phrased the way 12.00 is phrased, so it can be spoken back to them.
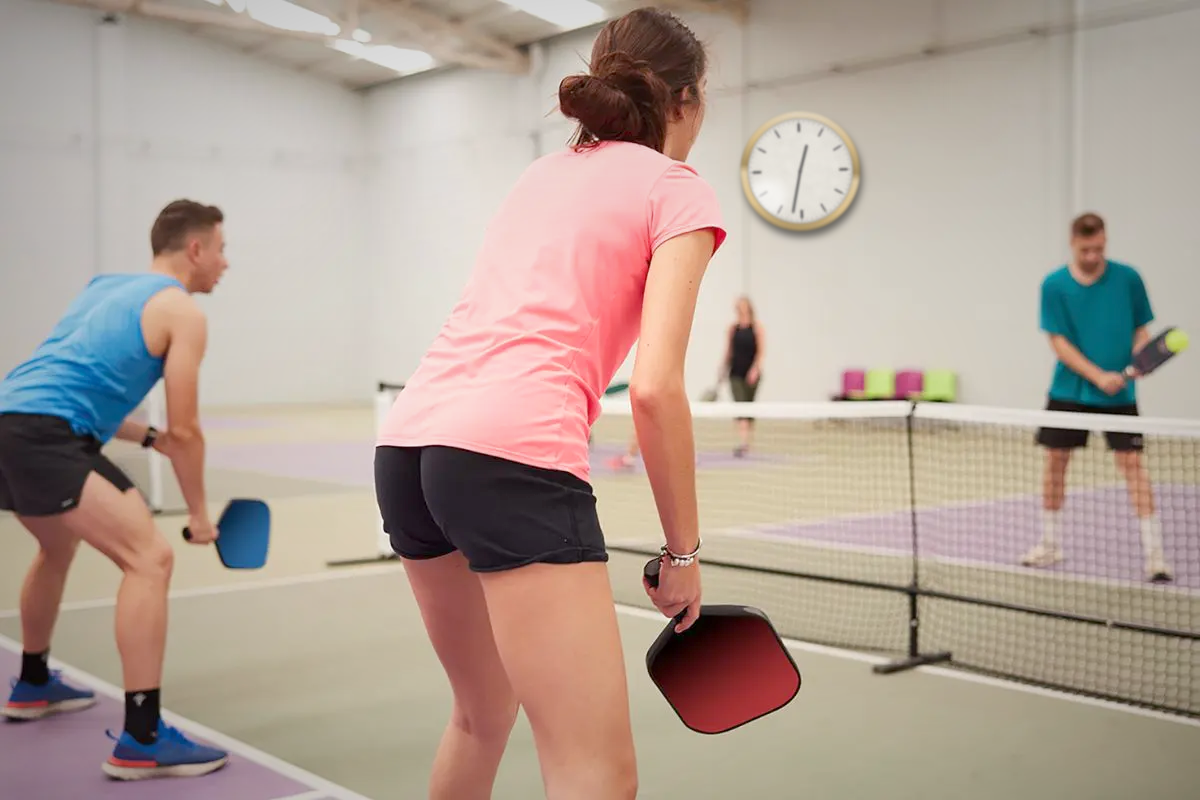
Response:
12.32
